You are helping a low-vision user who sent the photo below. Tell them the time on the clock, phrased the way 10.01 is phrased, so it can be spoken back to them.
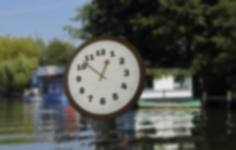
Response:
12.52
